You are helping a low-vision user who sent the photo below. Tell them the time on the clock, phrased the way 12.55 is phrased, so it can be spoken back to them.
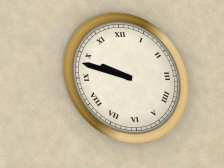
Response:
9.48
